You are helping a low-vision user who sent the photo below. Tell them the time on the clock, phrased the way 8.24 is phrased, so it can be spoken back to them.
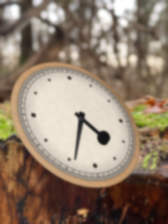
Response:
4.34
